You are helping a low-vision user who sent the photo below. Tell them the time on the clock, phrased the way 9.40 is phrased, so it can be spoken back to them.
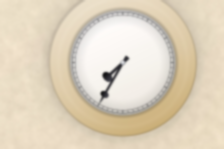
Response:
7.35
